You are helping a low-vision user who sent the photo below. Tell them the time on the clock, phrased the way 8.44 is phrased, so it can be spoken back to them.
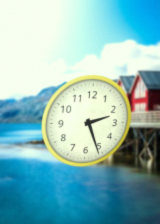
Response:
2.26
